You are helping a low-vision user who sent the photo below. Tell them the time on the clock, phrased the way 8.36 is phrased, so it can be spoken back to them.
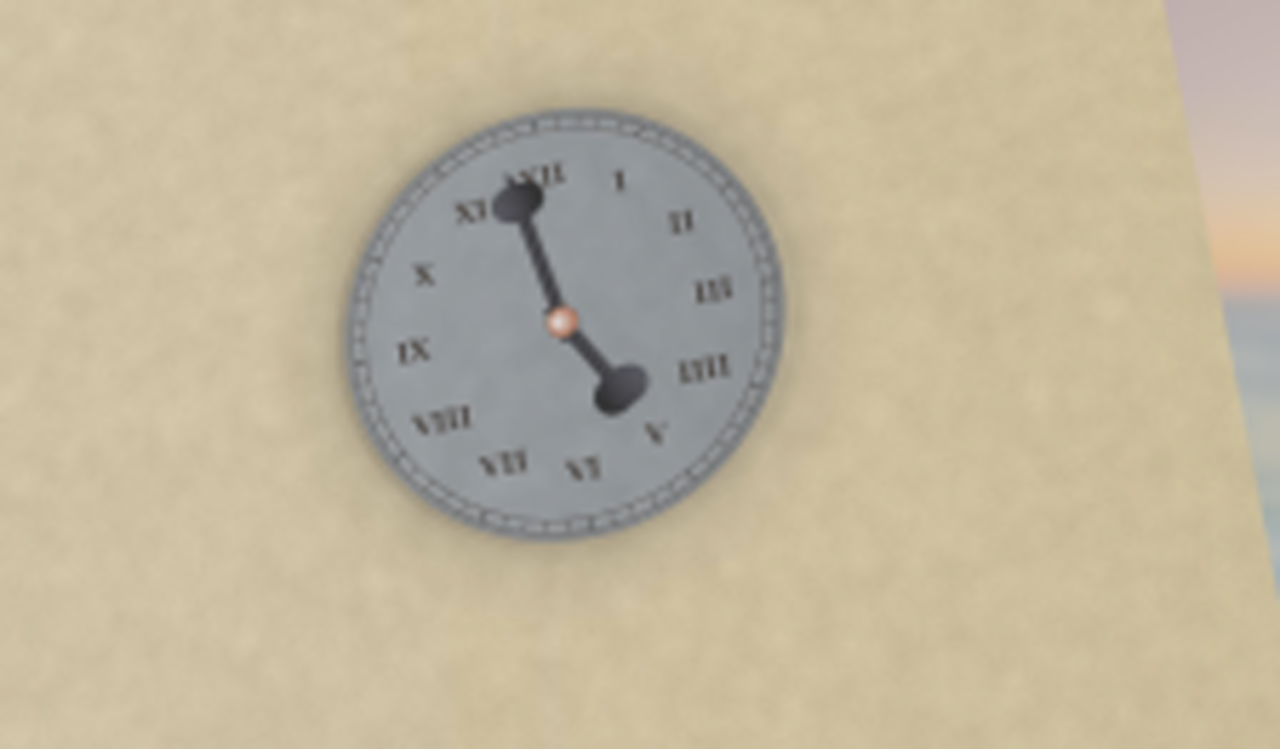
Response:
4.58
